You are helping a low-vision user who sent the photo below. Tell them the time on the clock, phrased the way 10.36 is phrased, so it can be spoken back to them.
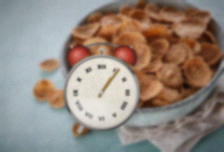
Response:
1.06
